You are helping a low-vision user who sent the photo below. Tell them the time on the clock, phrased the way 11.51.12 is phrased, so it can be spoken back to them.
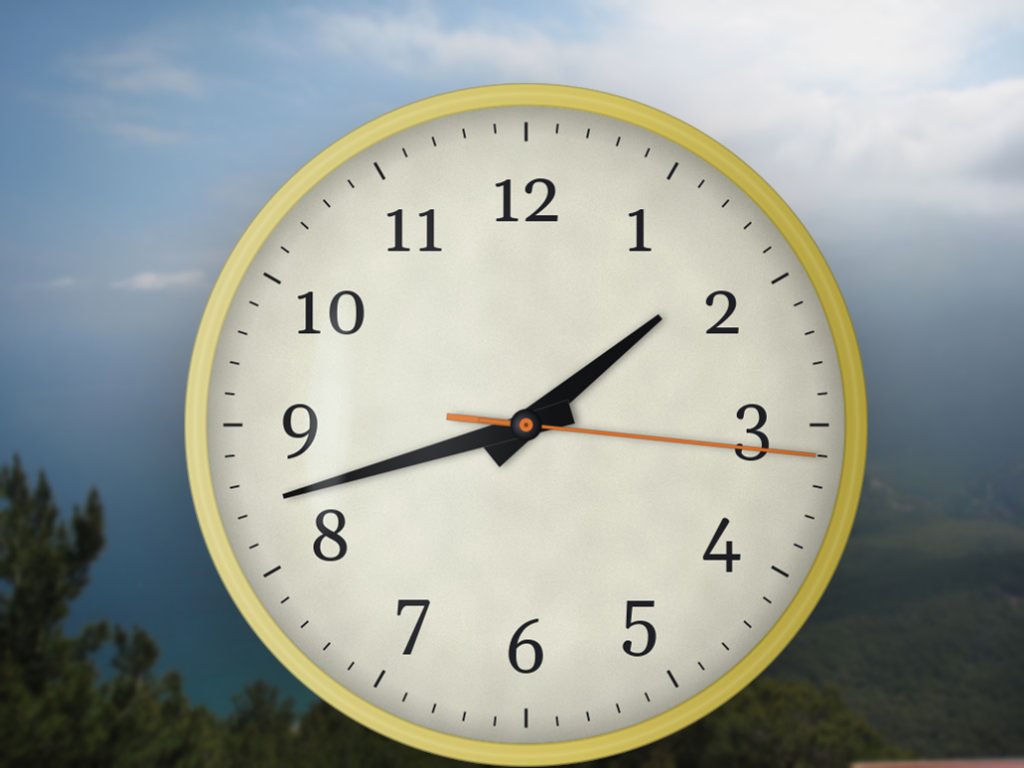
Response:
1.42.16
